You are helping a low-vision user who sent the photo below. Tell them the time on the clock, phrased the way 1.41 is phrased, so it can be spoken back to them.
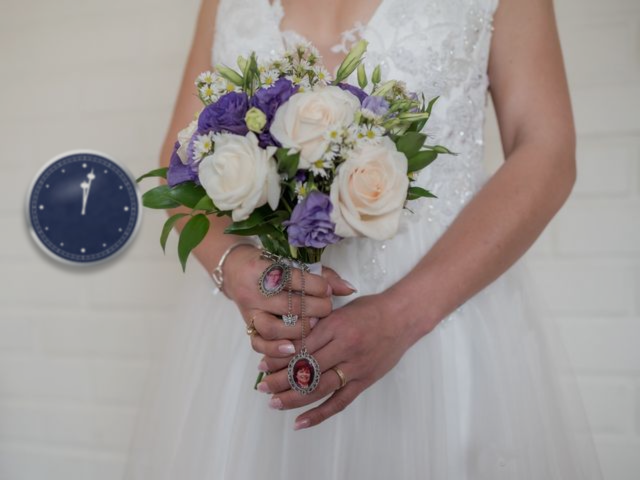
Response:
12.02
